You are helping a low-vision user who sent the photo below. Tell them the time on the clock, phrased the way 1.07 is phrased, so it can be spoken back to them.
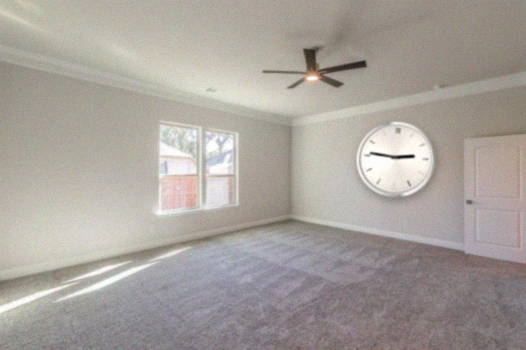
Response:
2.46
